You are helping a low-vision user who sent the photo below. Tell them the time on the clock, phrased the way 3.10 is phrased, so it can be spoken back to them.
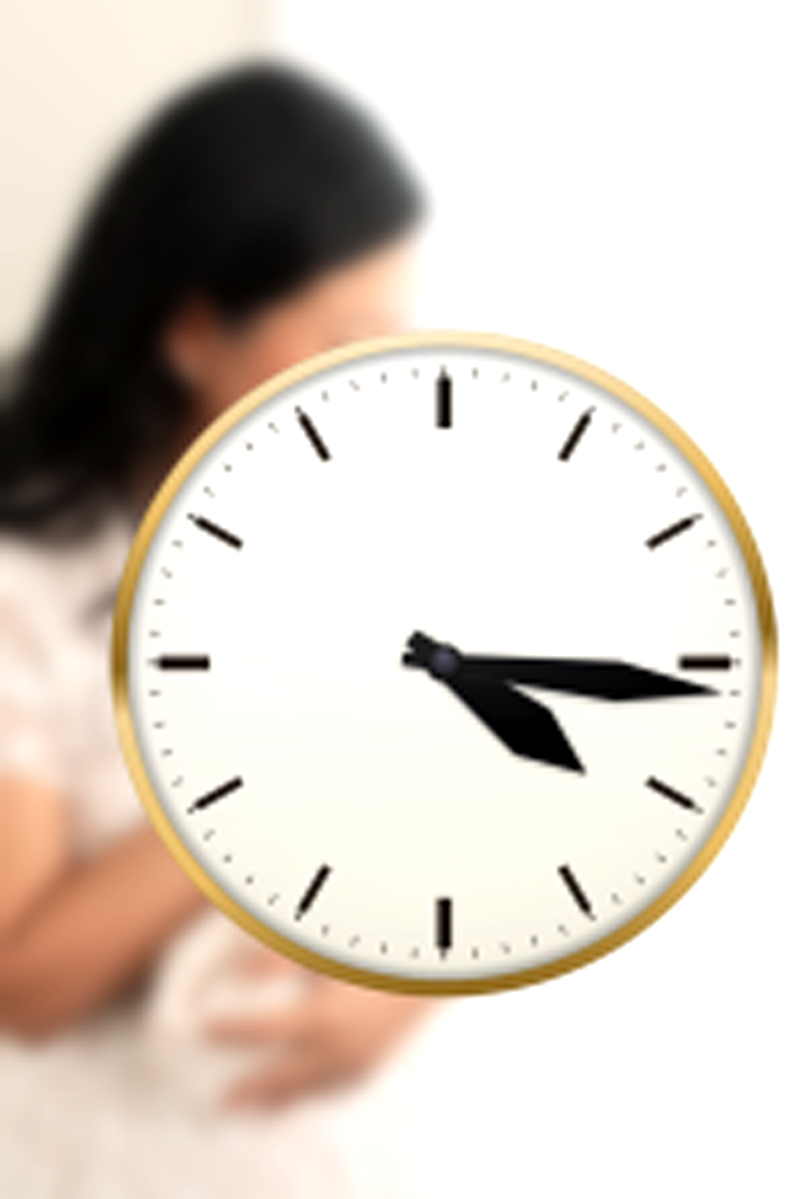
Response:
4.16
